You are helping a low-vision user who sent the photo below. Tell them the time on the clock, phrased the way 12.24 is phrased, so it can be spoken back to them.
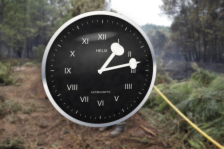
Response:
1.13
